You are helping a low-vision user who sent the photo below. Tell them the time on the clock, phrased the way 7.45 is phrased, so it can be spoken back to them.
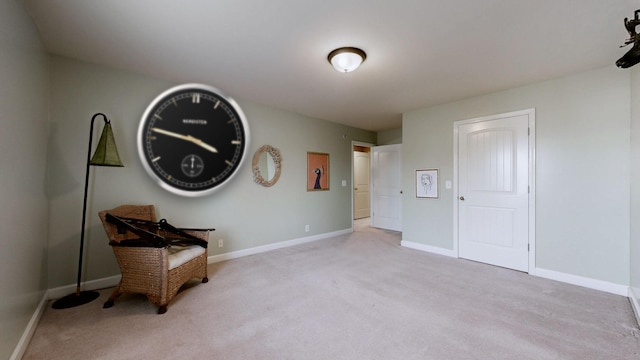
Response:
3.47
